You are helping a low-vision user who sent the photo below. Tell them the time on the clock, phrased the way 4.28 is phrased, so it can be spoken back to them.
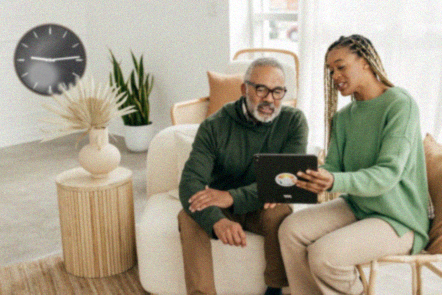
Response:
9.14
